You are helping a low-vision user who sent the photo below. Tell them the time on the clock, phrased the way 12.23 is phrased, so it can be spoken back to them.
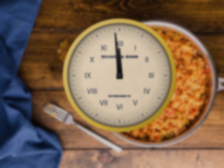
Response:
11.59
